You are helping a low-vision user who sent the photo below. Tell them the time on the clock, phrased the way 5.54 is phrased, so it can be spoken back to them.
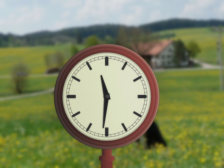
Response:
11.31
